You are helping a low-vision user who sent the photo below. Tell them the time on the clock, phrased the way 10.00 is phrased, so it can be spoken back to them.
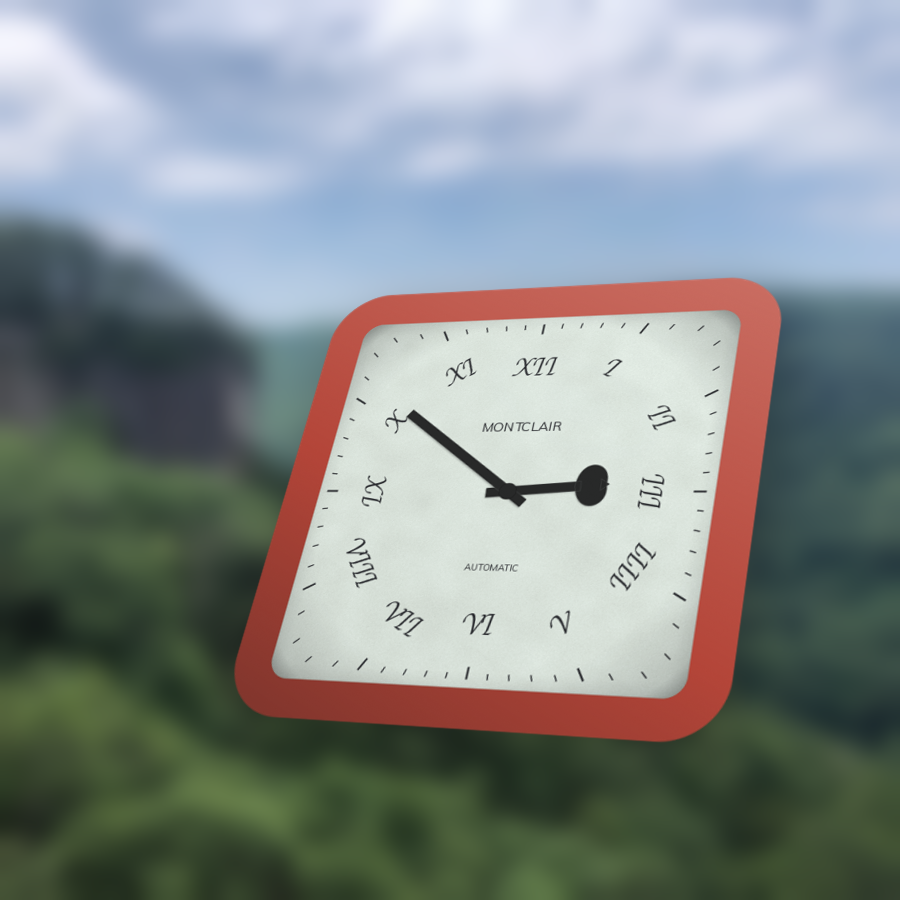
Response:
2.51
